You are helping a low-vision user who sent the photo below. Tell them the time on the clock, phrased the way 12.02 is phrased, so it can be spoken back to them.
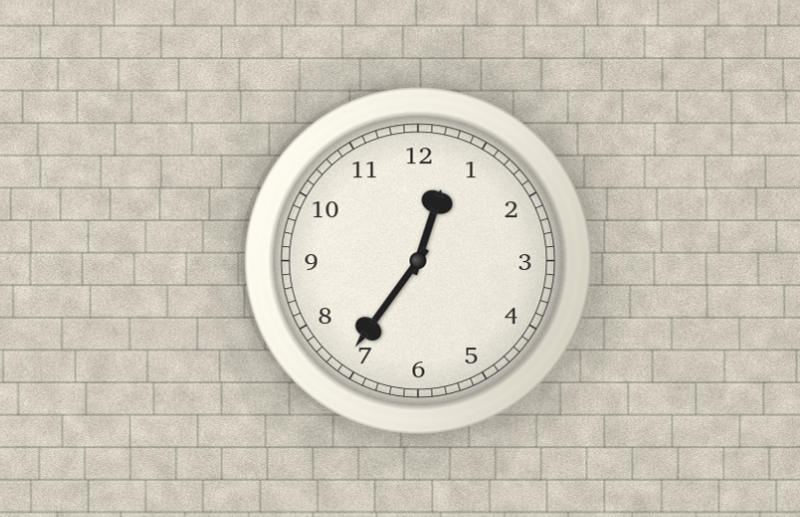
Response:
12.36
